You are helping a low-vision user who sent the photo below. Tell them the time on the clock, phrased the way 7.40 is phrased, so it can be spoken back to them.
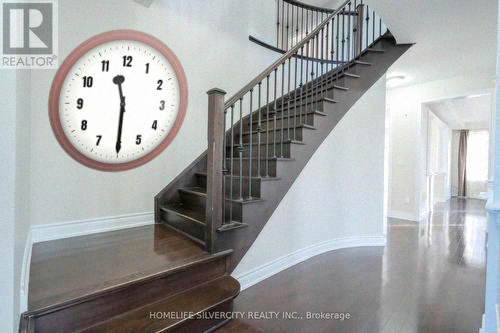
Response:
11.30
